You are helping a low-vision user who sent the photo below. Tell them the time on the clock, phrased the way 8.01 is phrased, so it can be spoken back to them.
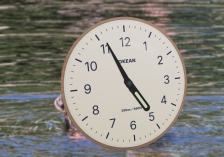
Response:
4.56
